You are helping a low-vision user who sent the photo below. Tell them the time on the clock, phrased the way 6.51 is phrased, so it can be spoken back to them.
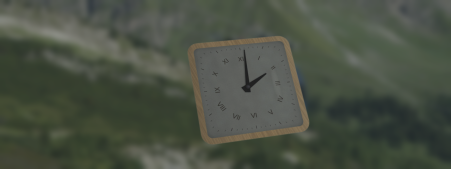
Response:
2.01
